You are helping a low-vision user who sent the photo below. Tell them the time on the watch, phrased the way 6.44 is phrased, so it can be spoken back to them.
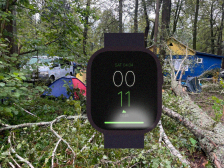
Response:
0.11
